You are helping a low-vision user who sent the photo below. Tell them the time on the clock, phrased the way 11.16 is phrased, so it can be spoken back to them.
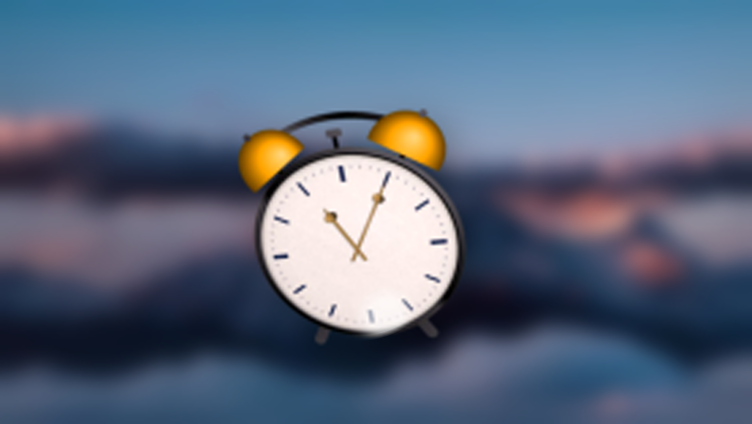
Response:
11.05
